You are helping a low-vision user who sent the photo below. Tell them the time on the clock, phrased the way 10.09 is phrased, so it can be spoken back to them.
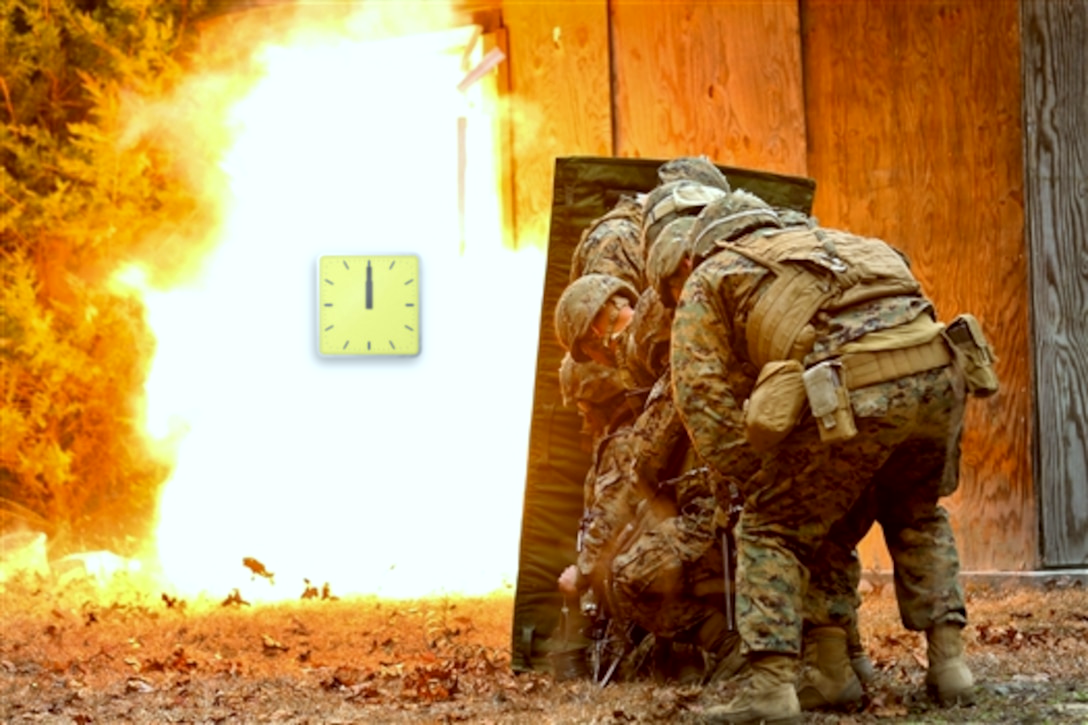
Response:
12.00
